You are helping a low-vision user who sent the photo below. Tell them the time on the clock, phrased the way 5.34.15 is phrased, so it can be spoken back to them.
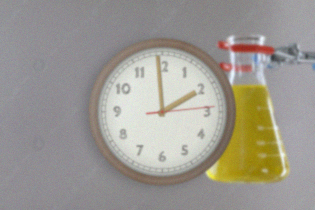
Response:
1.59.14
